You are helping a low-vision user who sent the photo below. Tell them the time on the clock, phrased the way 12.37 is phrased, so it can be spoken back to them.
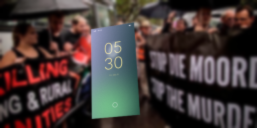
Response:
5.30
